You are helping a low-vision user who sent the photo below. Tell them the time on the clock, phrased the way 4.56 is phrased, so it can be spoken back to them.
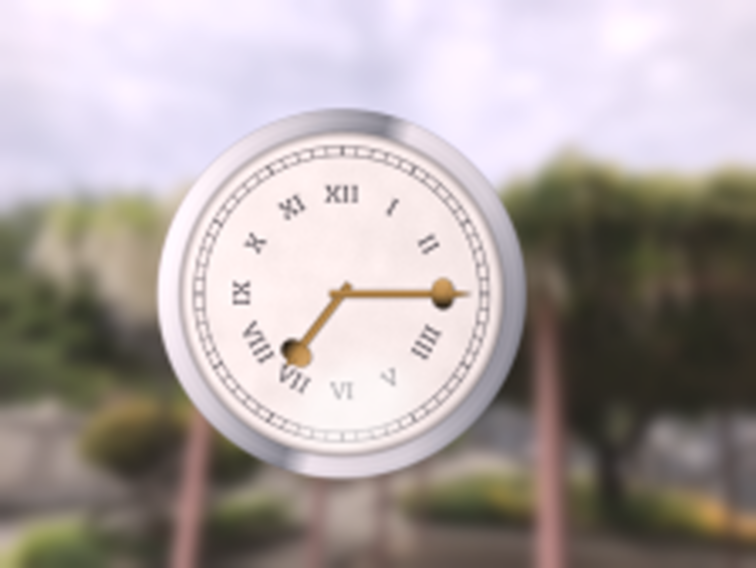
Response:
7.15
